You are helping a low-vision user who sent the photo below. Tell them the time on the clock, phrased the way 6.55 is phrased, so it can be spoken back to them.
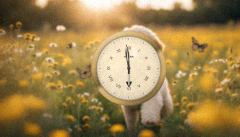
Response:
5.59
